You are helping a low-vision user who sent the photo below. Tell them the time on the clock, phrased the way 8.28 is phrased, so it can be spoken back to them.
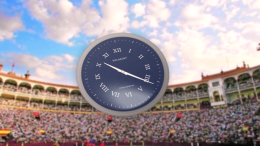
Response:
10.21
